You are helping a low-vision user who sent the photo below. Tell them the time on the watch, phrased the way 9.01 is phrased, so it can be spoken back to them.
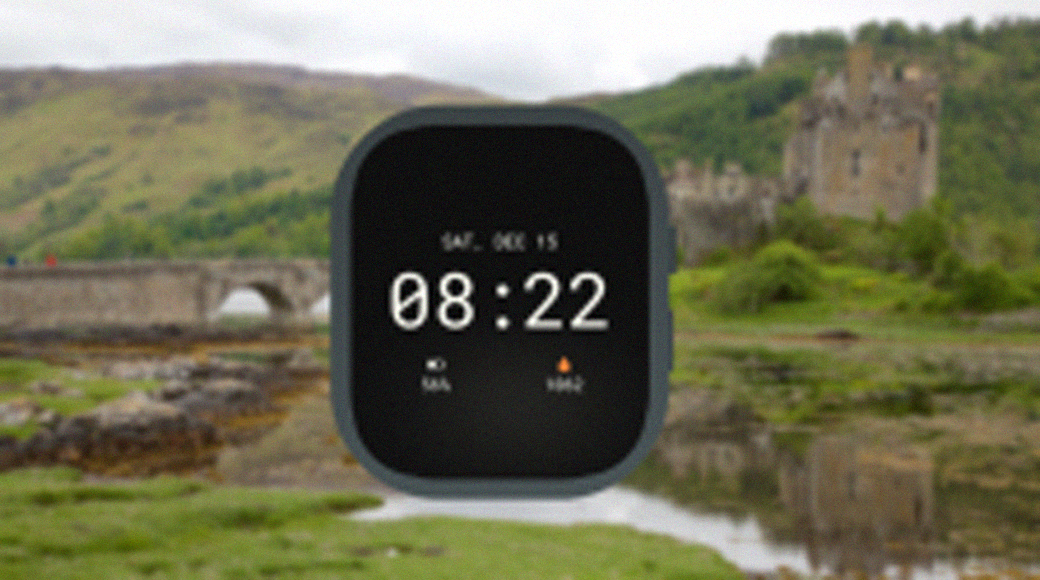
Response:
8.22
